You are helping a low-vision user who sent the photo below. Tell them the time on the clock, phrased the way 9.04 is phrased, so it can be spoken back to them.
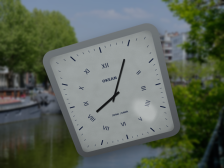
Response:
8.05
